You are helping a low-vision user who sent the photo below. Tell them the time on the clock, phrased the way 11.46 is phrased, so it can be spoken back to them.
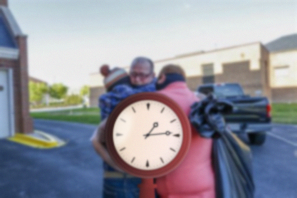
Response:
1.14
